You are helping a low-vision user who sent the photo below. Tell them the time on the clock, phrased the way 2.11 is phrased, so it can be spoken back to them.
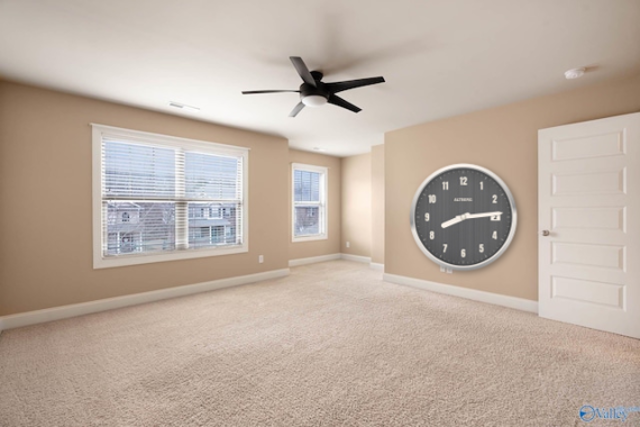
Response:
8.14
